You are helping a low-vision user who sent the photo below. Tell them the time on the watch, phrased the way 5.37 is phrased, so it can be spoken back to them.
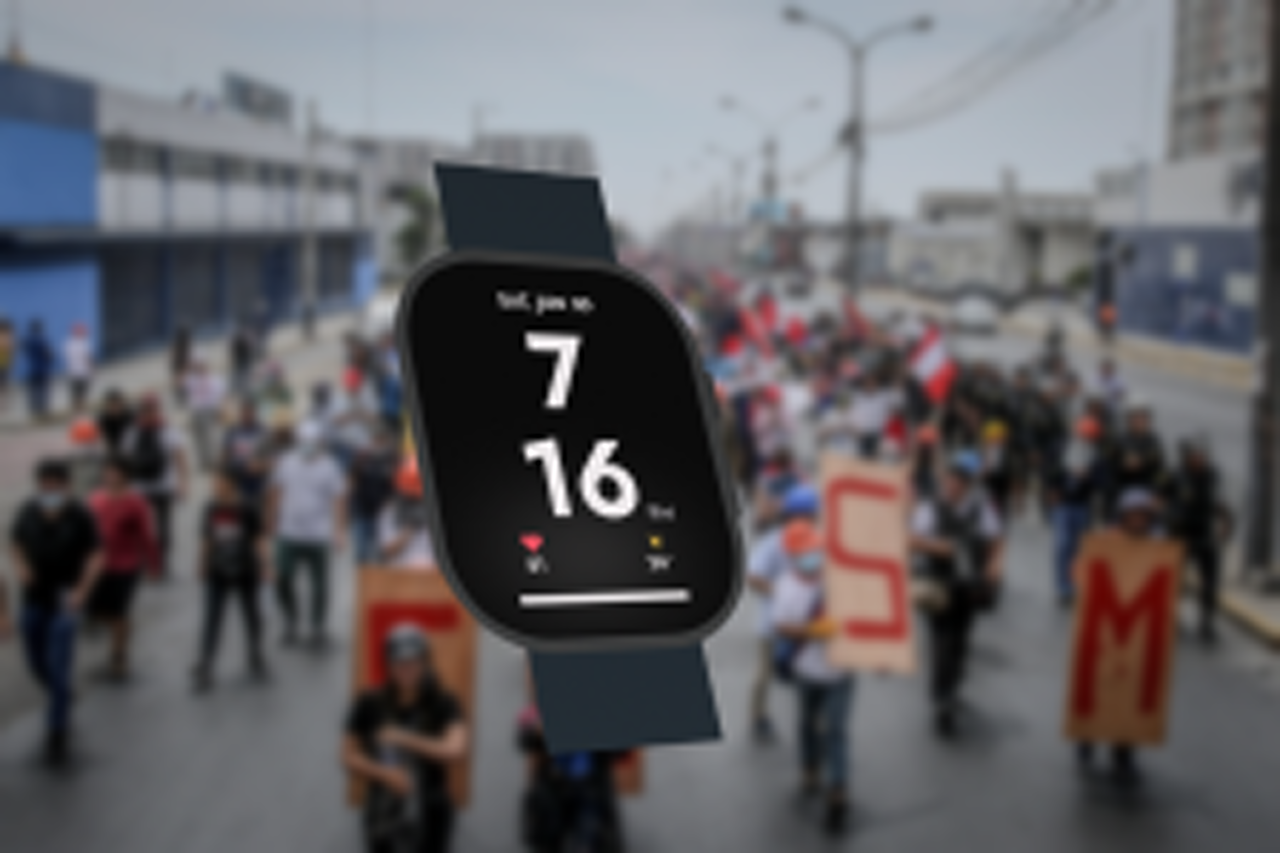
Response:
7.16
